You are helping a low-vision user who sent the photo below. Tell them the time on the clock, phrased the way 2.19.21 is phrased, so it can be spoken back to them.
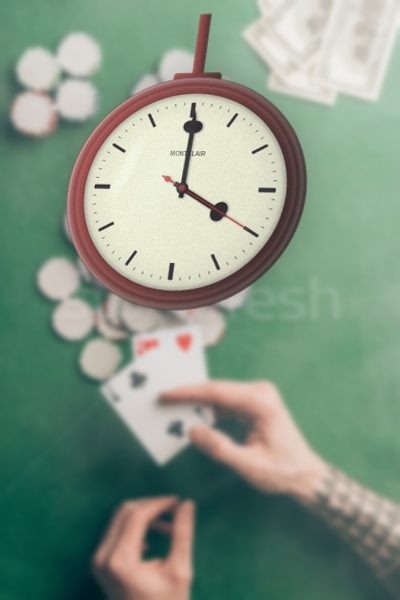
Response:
4.00.20
